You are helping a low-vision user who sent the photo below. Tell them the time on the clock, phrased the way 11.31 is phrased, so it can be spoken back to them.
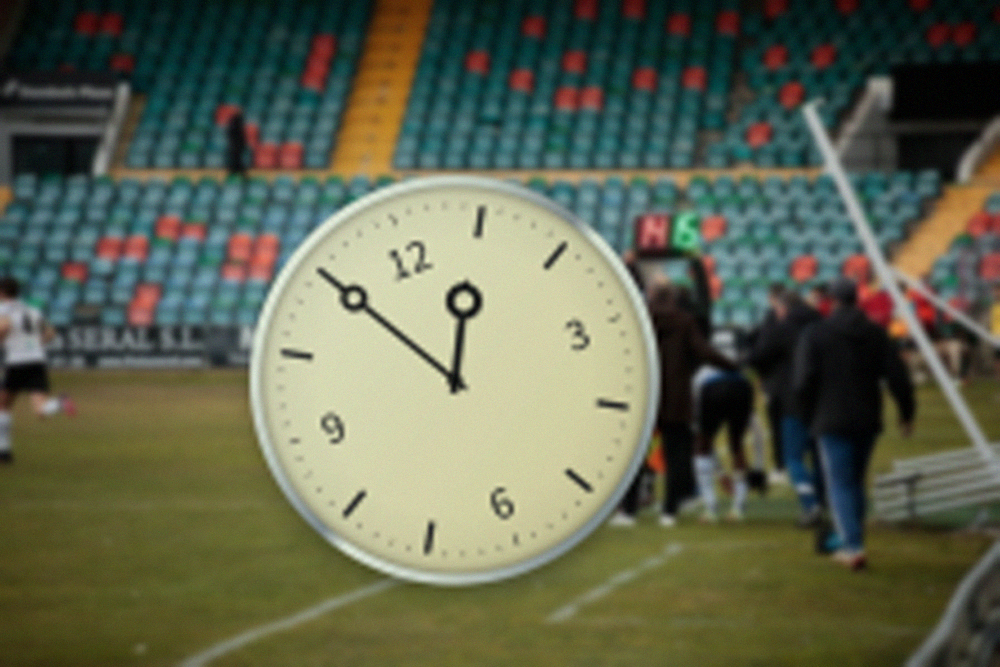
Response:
12.55
